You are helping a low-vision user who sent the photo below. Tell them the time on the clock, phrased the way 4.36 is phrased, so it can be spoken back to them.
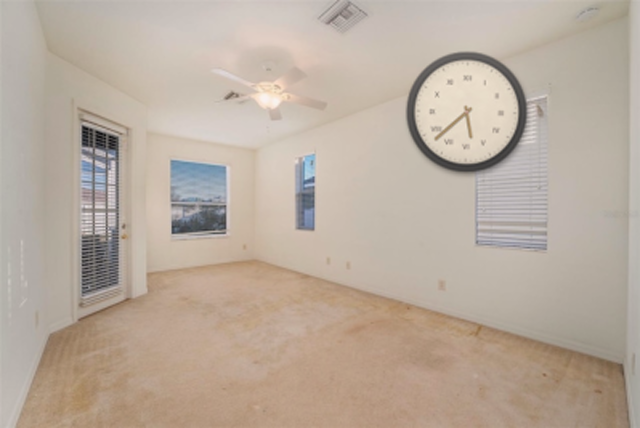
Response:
5.38
